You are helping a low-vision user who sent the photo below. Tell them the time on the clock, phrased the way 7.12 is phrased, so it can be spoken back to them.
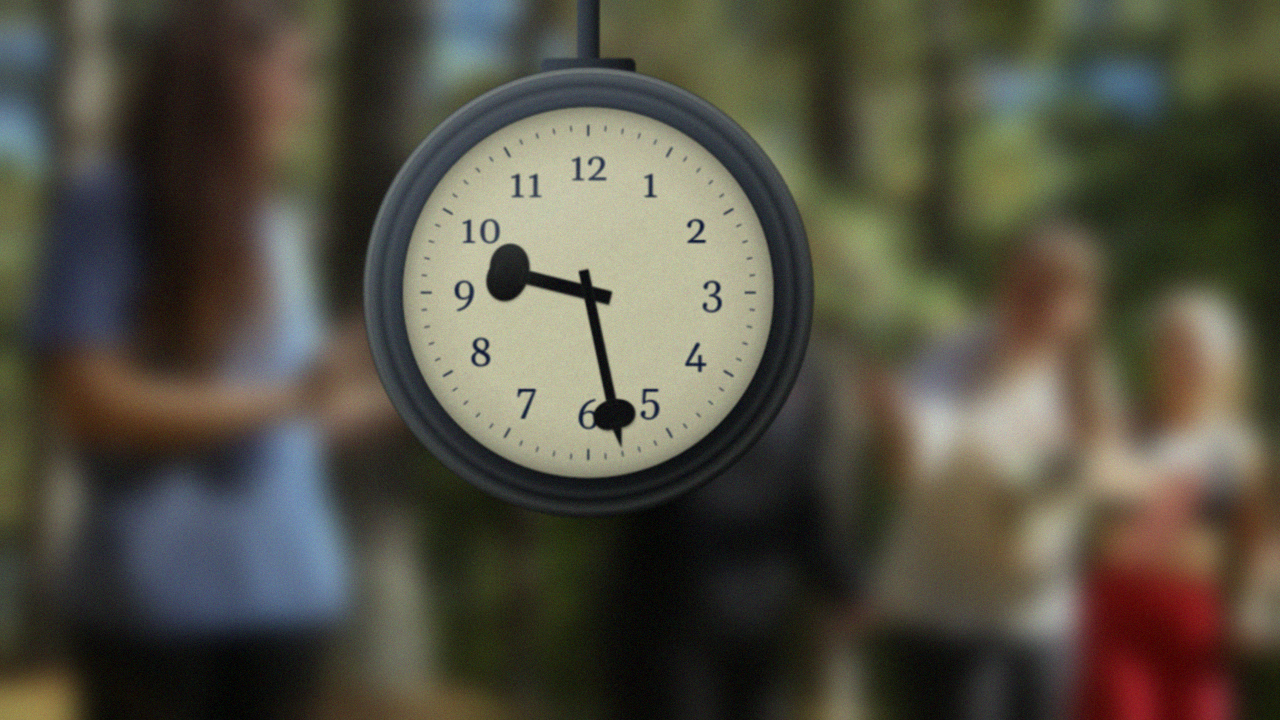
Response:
9.28
